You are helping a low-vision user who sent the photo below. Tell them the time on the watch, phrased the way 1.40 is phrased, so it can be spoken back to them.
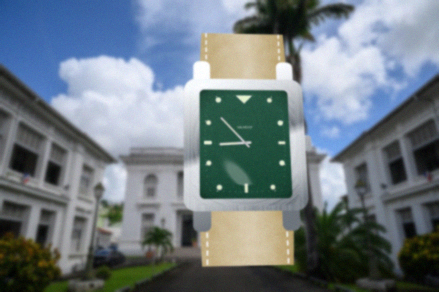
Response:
8.53
